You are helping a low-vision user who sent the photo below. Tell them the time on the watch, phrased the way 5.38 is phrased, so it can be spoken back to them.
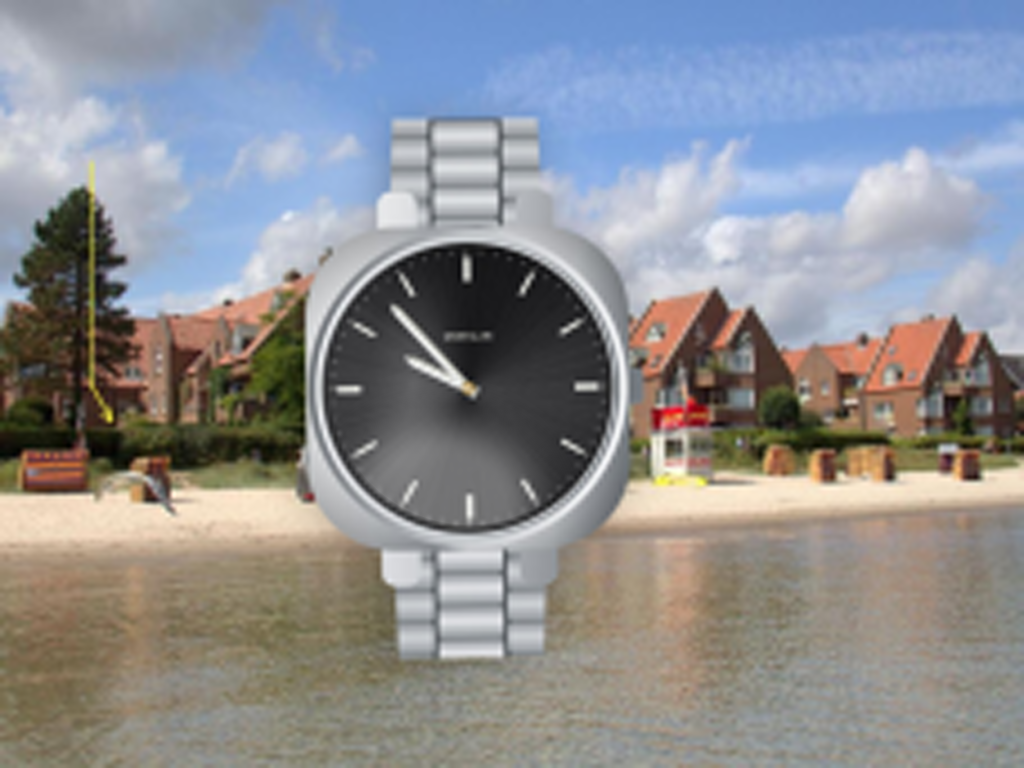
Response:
9.53
